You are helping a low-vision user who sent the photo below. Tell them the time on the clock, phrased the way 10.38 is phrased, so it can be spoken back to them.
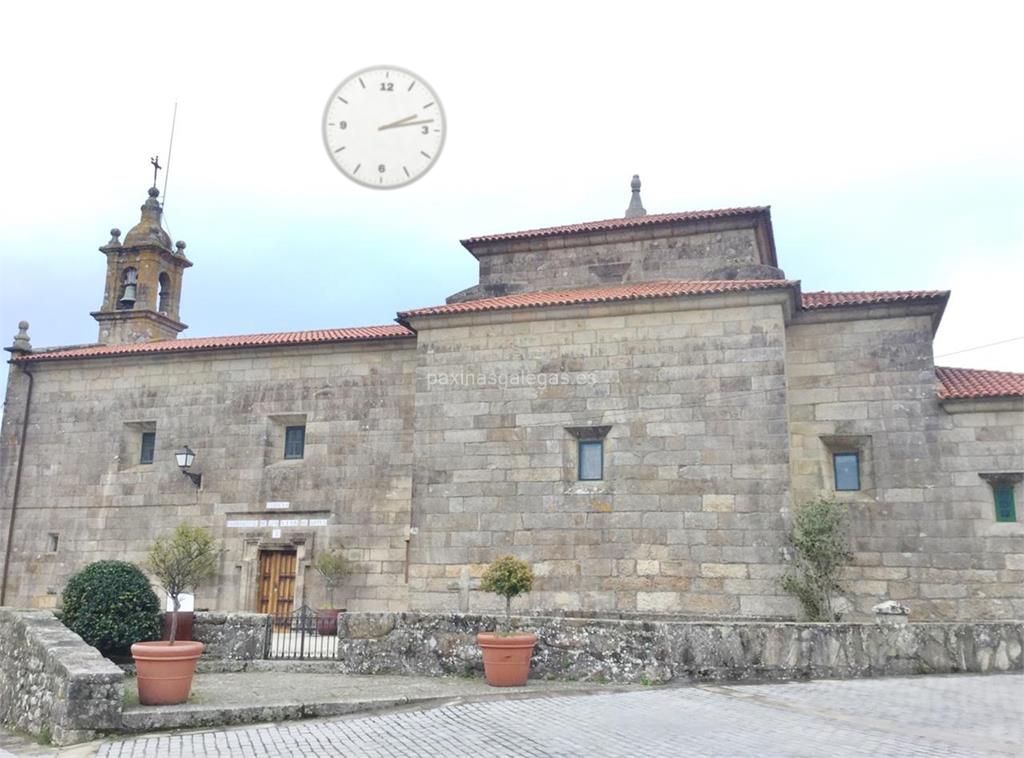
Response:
2.13
